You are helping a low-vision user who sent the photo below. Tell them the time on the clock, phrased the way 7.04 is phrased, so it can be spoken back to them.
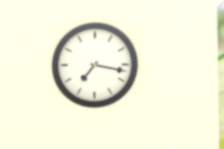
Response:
7.17
